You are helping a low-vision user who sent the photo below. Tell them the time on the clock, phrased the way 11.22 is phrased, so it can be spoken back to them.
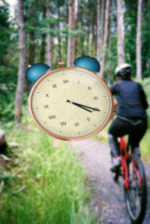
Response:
4.20
